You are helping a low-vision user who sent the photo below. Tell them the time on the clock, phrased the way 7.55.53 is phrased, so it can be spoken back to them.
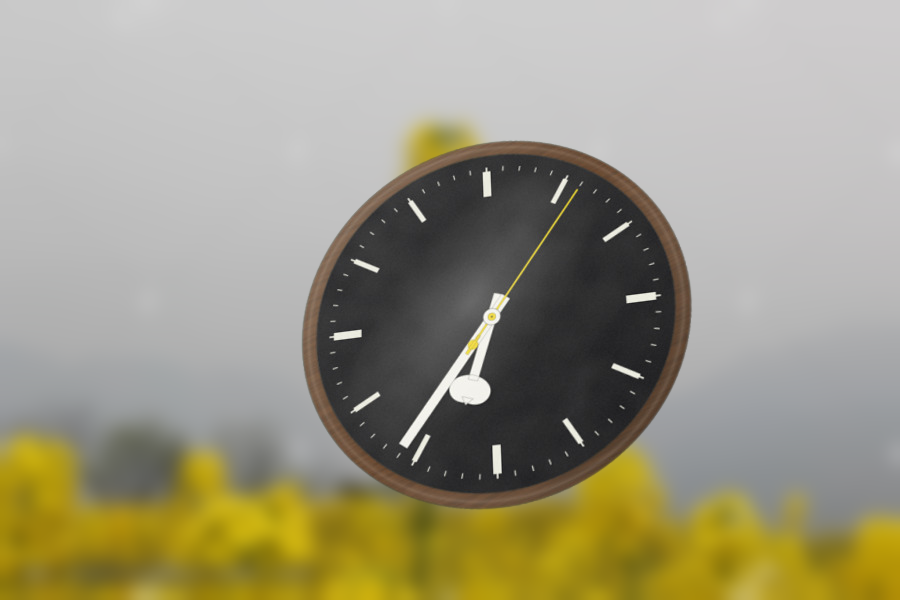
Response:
6.36.06
